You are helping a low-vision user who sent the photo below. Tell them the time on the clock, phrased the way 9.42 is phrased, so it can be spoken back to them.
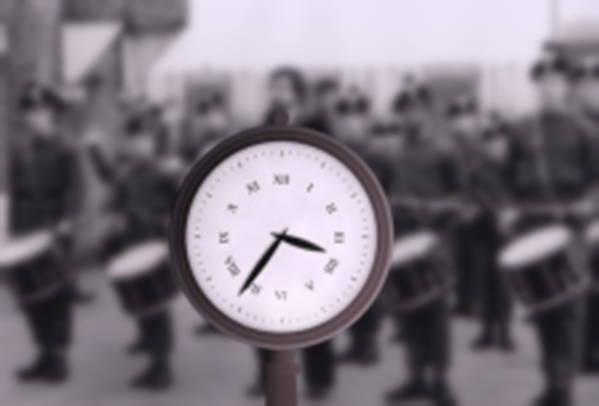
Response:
3.36
